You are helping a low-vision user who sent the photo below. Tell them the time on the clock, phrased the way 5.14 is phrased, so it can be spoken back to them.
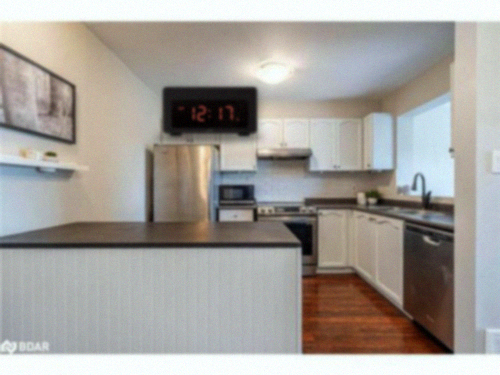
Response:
12.17
